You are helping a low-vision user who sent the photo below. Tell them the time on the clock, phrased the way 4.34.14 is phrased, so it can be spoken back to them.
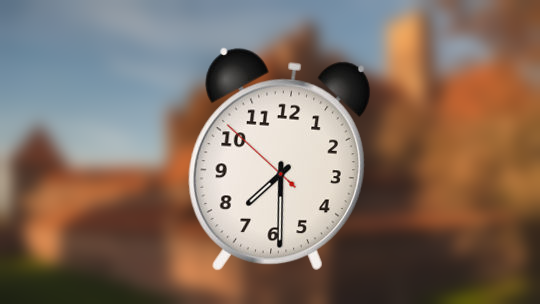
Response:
7.28.51
